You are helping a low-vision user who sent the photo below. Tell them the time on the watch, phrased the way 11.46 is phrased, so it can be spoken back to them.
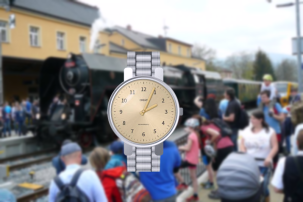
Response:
2.04
